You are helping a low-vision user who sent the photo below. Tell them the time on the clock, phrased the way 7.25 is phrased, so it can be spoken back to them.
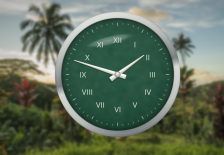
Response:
1.48
